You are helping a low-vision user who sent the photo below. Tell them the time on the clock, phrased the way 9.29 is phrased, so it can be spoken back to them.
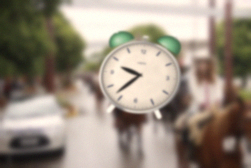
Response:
9.37
